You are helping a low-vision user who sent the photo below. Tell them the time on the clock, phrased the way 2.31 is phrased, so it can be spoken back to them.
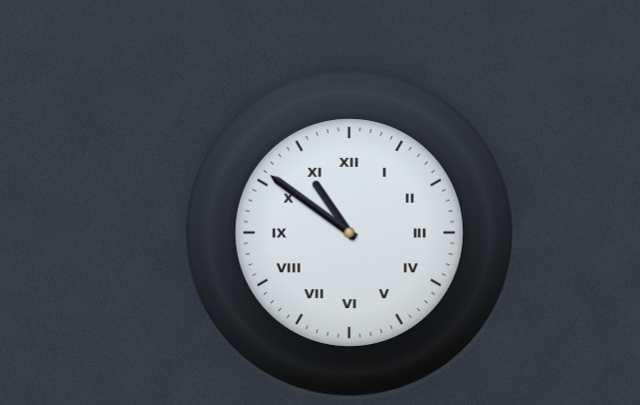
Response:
10.51
